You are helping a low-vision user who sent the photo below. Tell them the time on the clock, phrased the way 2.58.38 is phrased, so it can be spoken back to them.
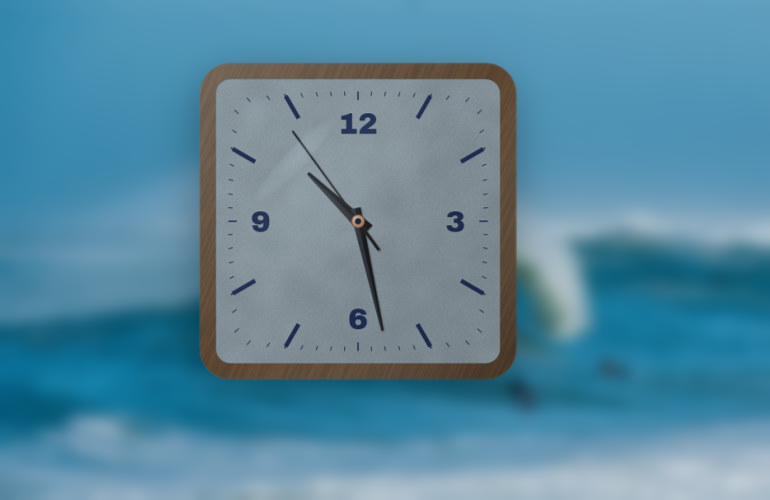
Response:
10.27.54
